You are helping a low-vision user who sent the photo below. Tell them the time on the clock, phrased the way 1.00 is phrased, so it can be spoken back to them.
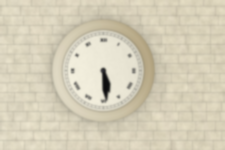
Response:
5.29
